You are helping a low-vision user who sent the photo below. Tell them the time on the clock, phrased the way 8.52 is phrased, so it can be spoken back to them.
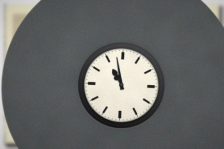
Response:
10.58
